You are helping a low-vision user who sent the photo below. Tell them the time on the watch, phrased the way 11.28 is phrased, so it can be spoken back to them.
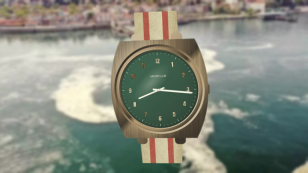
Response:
8.16
